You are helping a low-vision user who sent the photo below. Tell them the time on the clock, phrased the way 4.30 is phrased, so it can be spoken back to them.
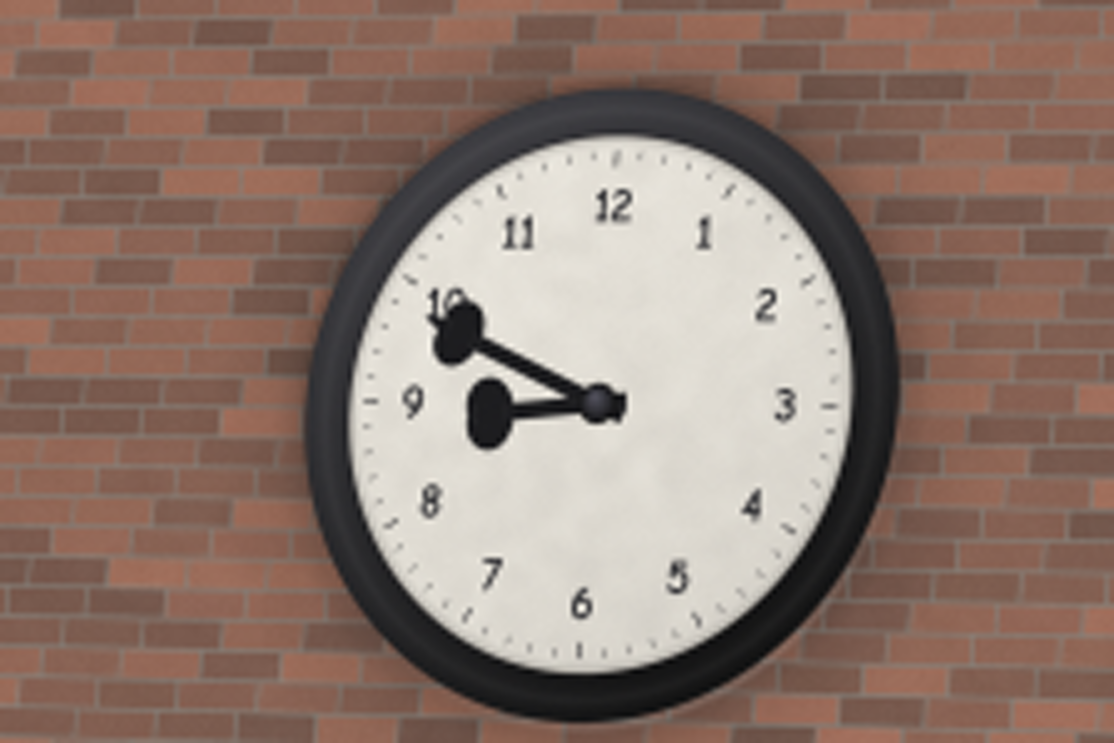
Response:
8.49
